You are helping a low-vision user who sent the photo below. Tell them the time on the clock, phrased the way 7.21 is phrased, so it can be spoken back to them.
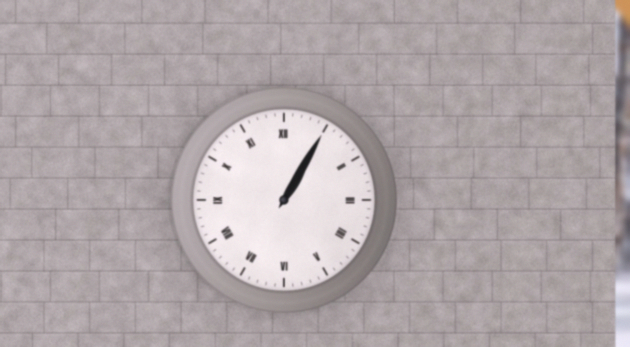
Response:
1.05
